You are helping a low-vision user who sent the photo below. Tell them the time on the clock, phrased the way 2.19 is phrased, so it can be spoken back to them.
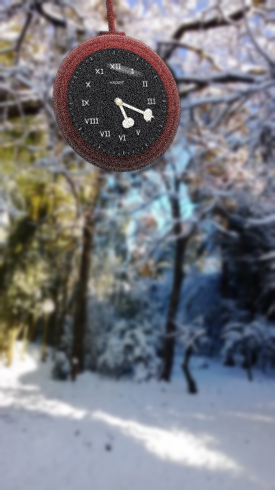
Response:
5.19
